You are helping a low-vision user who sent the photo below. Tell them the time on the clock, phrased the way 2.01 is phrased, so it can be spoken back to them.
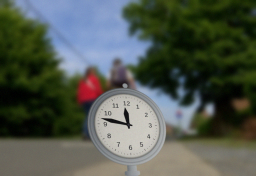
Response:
11.47
